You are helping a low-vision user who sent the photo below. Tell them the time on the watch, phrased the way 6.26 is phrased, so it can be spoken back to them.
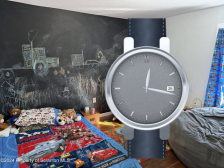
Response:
12.17
